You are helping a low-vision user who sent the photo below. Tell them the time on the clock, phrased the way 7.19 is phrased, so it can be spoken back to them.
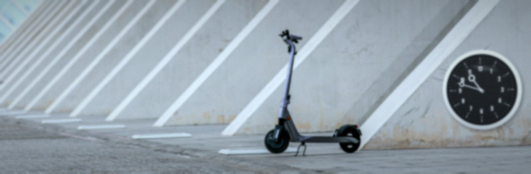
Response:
10.48
